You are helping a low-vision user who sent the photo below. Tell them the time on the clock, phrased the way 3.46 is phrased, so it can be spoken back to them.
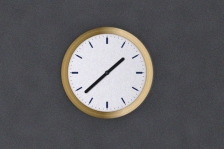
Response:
1.38
